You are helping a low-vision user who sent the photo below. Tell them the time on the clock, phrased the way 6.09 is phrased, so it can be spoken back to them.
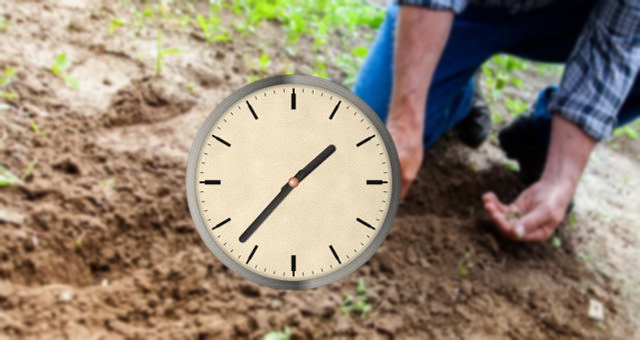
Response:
1.37
